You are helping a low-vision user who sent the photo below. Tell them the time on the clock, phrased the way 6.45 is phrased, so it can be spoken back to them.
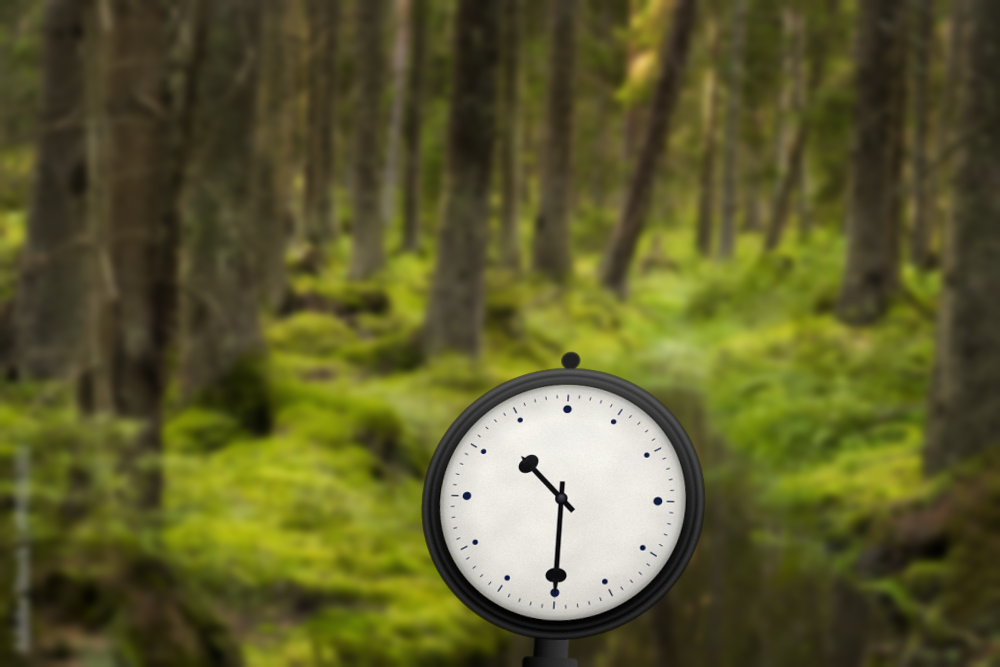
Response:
10.30
